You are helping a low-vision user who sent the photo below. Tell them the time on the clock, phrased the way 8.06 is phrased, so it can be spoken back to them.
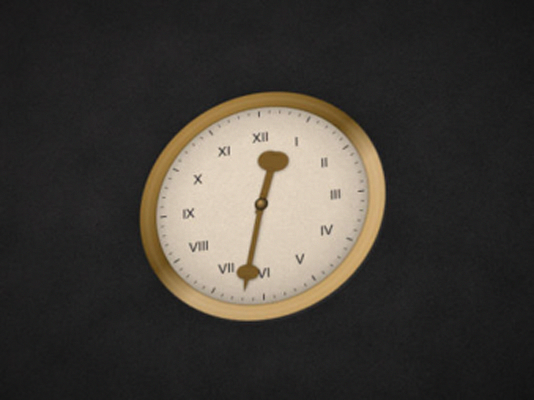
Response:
12.32
